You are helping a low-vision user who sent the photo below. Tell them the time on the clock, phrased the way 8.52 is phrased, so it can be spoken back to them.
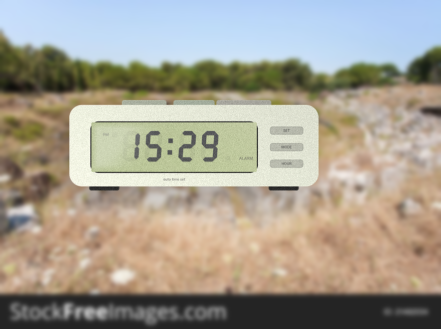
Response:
15.29
